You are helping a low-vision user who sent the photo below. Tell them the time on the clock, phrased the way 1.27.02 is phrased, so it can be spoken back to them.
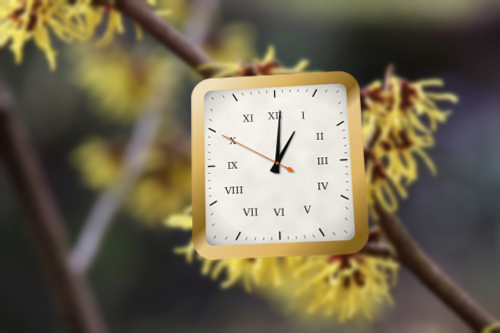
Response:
1.00.50
